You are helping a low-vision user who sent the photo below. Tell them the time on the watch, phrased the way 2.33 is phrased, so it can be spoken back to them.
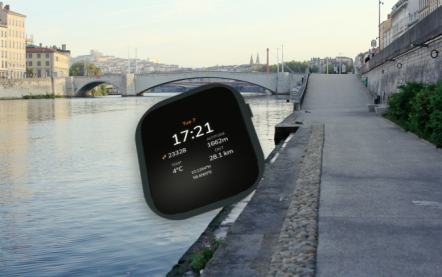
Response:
17.21
